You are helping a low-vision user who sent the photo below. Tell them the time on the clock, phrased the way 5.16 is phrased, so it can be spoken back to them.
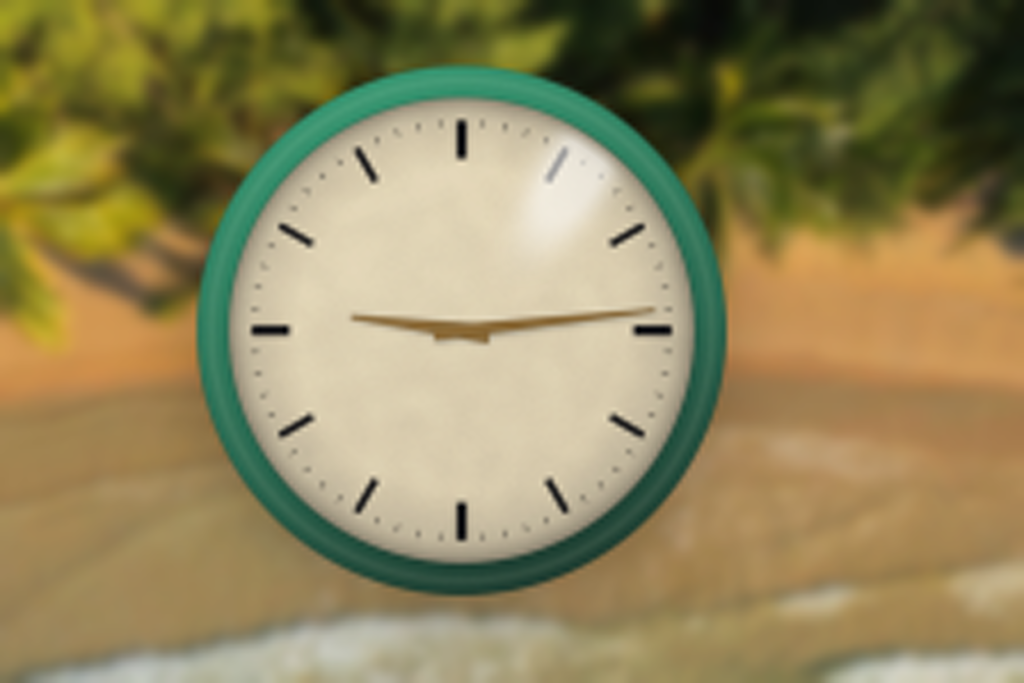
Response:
9.14
